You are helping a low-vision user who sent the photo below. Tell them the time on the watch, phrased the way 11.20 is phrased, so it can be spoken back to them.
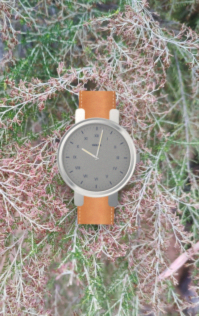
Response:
10.02
